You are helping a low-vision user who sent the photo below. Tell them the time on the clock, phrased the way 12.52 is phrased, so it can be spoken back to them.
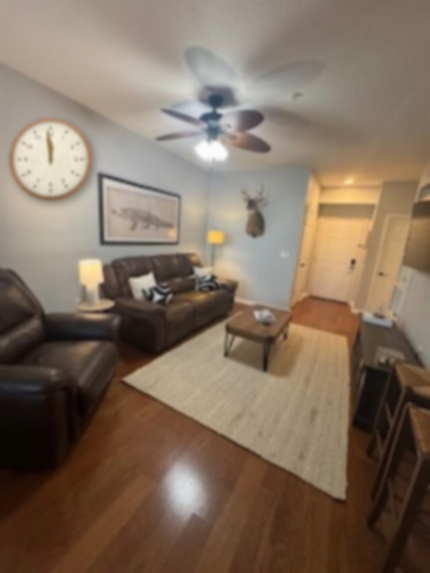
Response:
11.59
